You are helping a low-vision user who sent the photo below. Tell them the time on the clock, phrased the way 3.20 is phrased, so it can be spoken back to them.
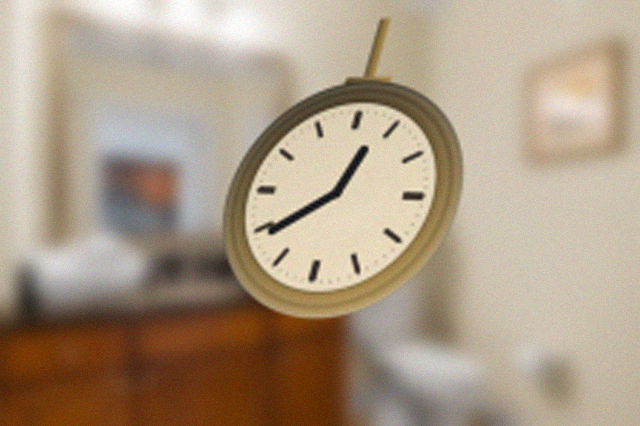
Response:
12.39
